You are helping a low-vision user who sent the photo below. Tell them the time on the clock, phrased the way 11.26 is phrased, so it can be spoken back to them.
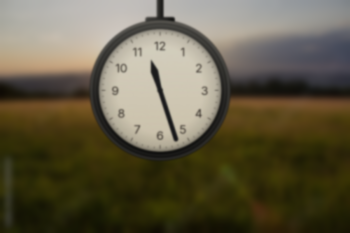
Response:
11.27
